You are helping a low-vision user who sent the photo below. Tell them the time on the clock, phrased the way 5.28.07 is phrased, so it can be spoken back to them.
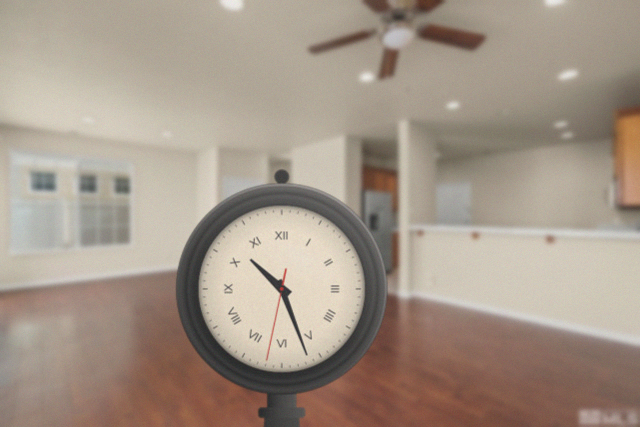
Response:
10.26.32
